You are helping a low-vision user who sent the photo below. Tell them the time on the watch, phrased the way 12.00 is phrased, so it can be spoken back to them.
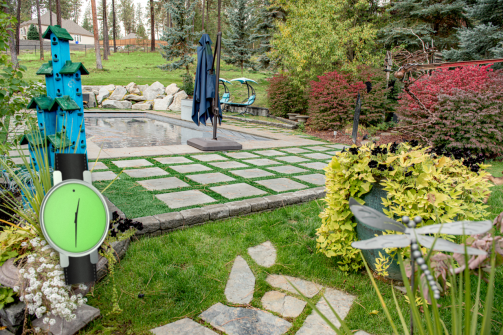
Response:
12.31
